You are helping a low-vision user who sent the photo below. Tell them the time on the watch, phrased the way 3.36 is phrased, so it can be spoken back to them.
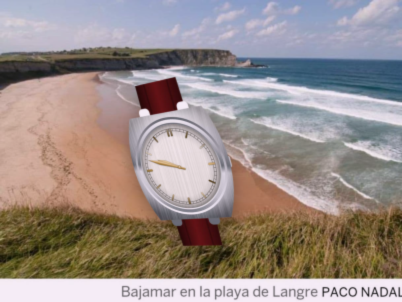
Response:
9.48
